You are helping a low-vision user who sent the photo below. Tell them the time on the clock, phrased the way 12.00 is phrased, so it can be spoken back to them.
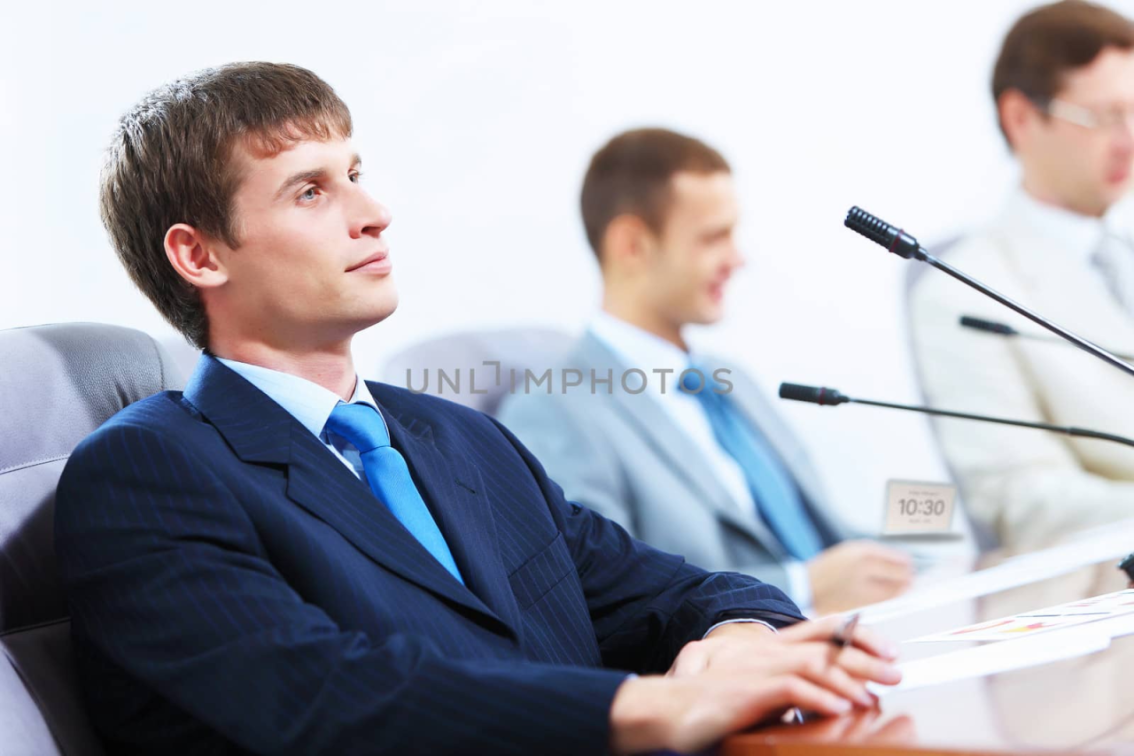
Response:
10.30
